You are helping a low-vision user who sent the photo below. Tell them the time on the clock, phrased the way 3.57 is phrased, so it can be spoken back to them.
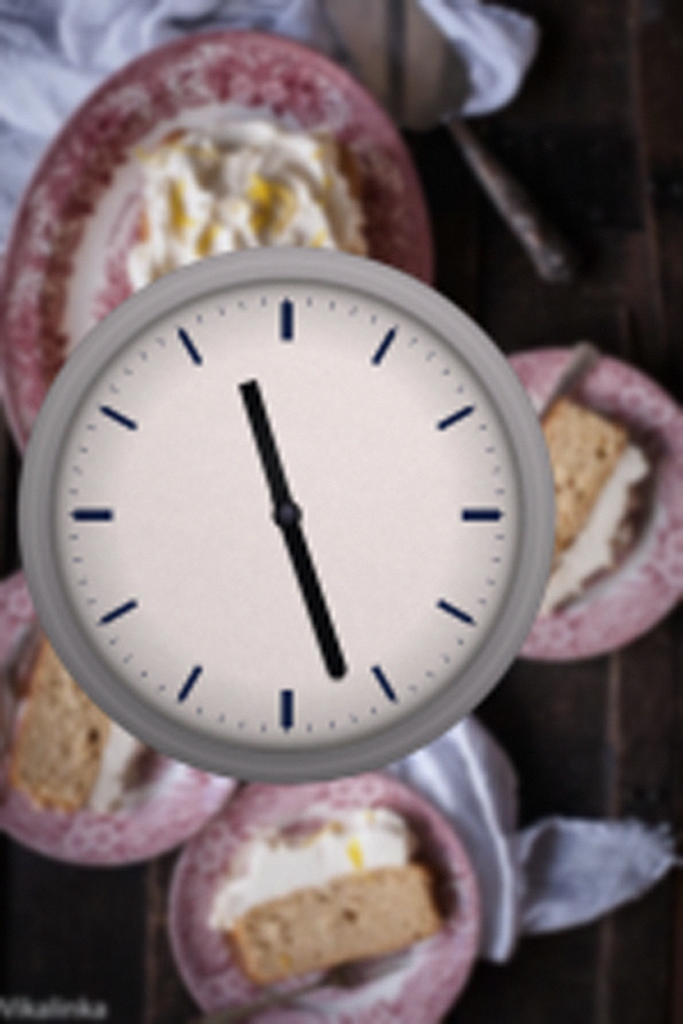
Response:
11.27
